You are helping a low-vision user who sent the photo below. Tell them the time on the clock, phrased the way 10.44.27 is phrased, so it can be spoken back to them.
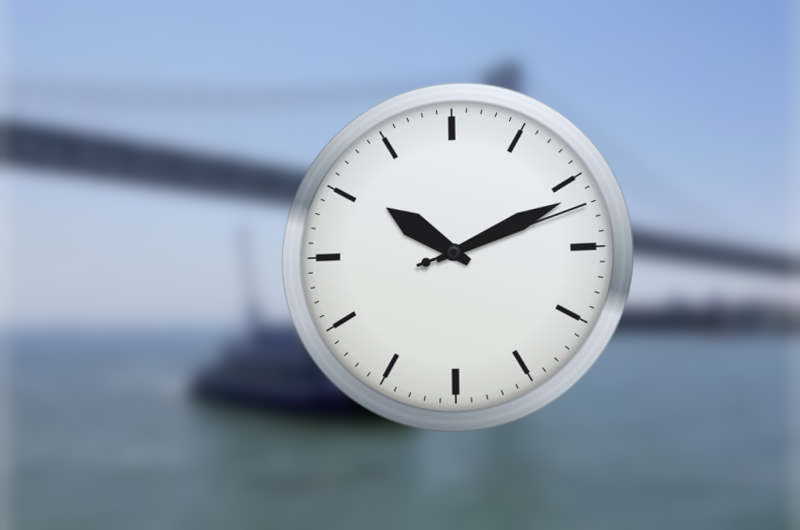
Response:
10.11.12
